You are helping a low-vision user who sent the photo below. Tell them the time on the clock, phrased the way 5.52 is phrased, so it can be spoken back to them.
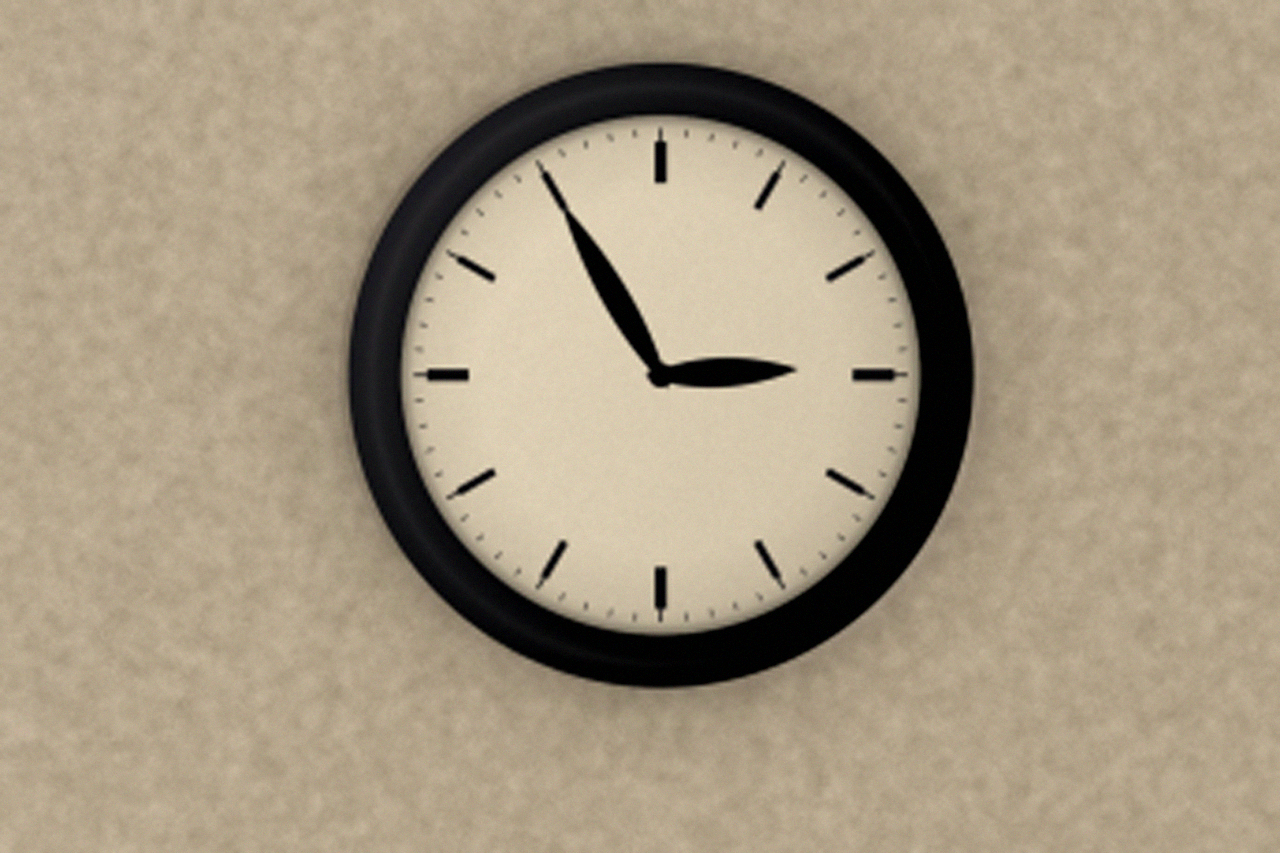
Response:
2.55
